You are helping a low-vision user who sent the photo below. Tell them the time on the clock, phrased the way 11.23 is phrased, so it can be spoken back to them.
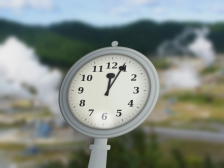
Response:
12.04
